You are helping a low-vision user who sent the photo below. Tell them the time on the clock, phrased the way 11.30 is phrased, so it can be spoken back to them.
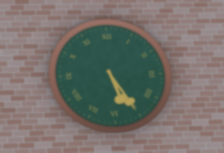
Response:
5.25
